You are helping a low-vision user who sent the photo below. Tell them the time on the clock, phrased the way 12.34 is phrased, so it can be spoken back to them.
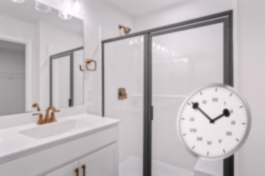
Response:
1.51
